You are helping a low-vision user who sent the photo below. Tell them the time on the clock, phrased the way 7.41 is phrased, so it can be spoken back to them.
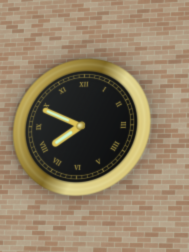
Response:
7.49
